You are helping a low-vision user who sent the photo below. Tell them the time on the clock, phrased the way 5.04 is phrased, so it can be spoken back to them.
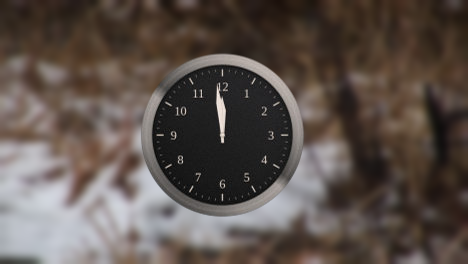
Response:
11.59
